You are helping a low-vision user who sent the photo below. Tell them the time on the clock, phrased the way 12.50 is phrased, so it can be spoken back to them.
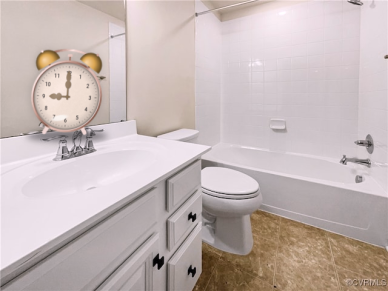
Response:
9.00
